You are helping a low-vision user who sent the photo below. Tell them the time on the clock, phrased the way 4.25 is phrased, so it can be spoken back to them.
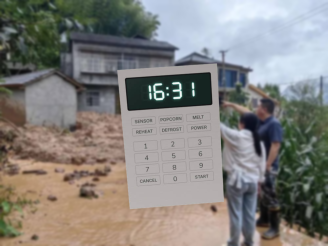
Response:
16.31
